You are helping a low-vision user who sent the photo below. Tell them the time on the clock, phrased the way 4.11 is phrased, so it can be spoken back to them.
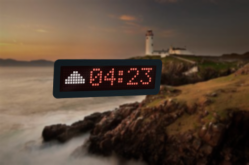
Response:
4.23
